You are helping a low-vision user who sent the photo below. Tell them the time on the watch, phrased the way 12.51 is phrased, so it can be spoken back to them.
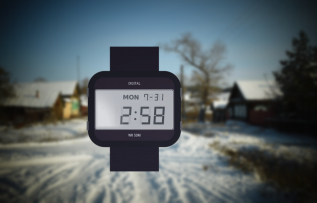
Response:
2.58
